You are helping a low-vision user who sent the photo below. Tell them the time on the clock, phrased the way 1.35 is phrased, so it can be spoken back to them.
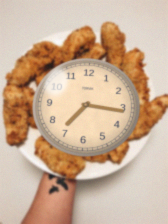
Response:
7.16
